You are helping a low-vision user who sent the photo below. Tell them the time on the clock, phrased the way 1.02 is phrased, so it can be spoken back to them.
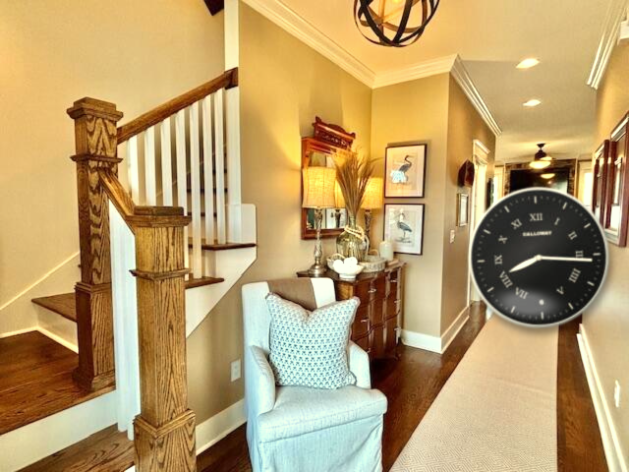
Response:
8.16
